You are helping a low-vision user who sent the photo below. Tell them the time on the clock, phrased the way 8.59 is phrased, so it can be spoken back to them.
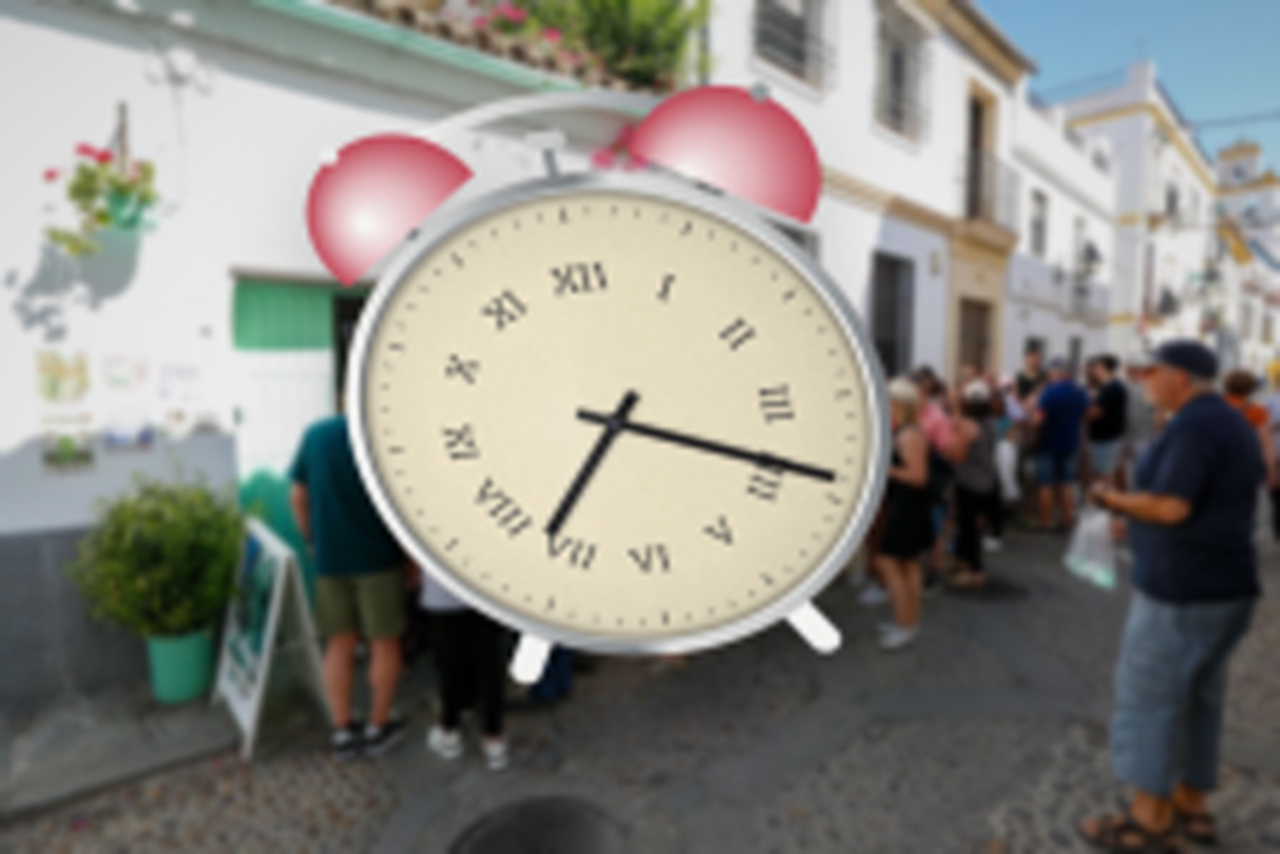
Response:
7.19
